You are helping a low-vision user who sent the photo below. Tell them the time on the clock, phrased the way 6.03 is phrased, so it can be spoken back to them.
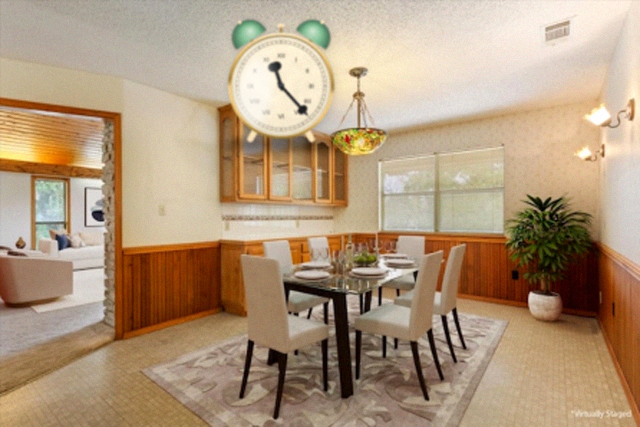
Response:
11.23
